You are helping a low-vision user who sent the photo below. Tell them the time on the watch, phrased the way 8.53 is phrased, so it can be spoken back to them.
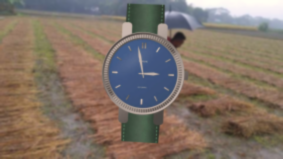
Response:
2.58
